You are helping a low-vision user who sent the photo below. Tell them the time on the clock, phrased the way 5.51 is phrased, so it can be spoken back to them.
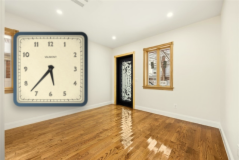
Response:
5.37
